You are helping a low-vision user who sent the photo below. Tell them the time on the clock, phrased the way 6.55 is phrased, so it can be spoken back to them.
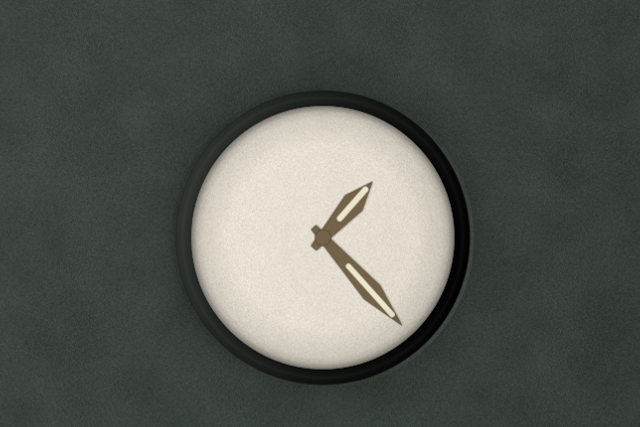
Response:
1.23
